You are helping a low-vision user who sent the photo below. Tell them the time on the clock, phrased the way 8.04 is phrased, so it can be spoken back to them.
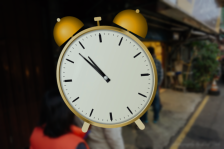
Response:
10.53
